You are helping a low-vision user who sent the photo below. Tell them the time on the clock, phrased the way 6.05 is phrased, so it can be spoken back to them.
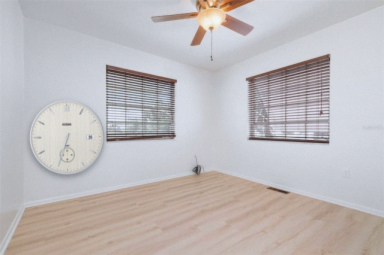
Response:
6.33
